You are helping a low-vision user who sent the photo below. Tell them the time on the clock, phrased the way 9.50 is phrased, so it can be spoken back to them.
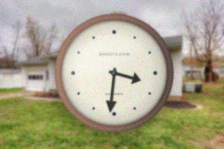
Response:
3.31
